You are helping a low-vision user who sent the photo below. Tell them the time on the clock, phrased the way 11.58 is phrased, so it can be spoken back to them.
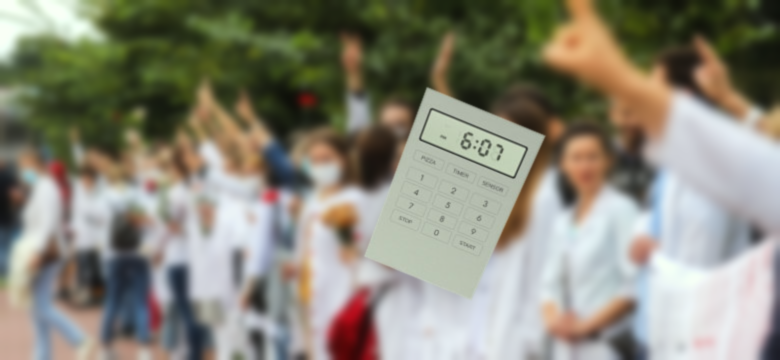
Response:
6.07
